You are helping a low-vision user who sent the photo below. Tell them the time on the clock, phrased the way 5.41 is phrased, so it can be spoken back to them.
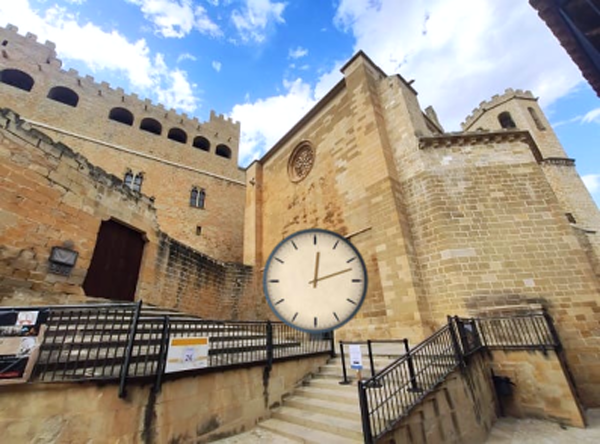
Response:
12.12
